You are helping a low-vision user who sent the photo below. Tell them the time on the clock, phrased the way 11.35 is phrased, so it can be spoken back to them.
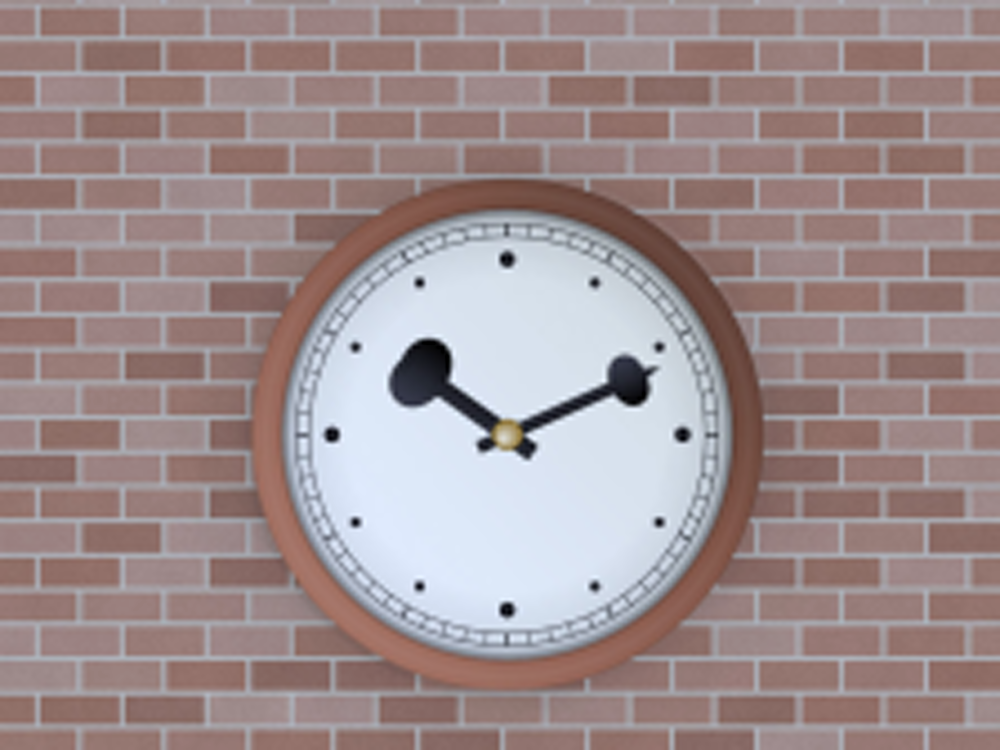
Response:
10.11
